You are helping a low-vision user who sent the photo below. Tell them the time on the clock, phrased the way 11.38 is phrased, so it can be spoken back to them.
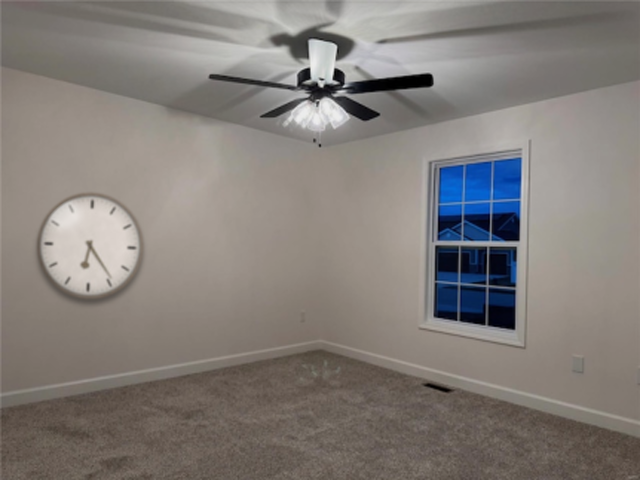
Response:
6.24
